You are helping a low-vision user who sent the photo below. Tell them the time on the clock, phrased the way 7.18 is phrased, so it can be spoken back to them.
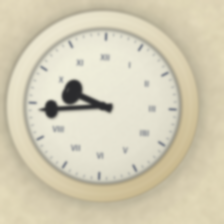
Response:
9.44
